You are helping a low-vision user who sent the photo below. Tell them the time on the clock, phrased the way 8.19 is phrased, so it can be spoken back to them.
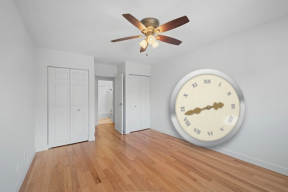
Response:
2.43
